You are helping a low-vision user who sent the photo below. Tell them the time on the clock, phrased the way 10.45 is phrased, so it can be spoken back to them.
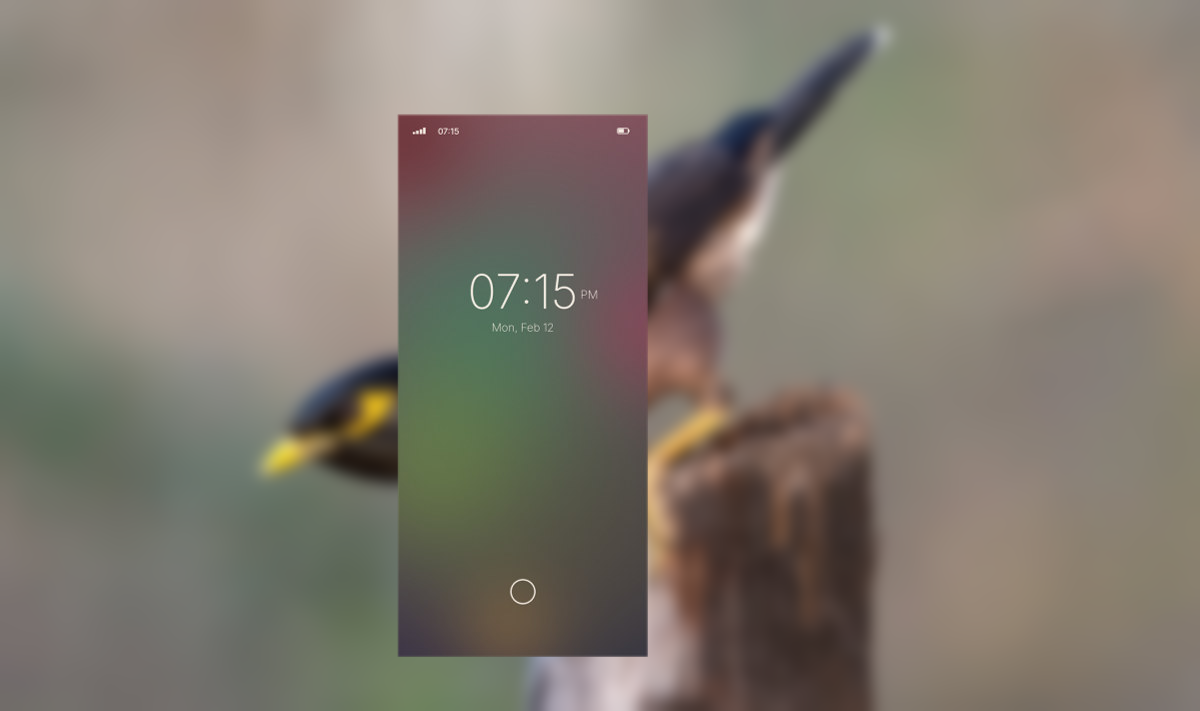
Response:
7.15
